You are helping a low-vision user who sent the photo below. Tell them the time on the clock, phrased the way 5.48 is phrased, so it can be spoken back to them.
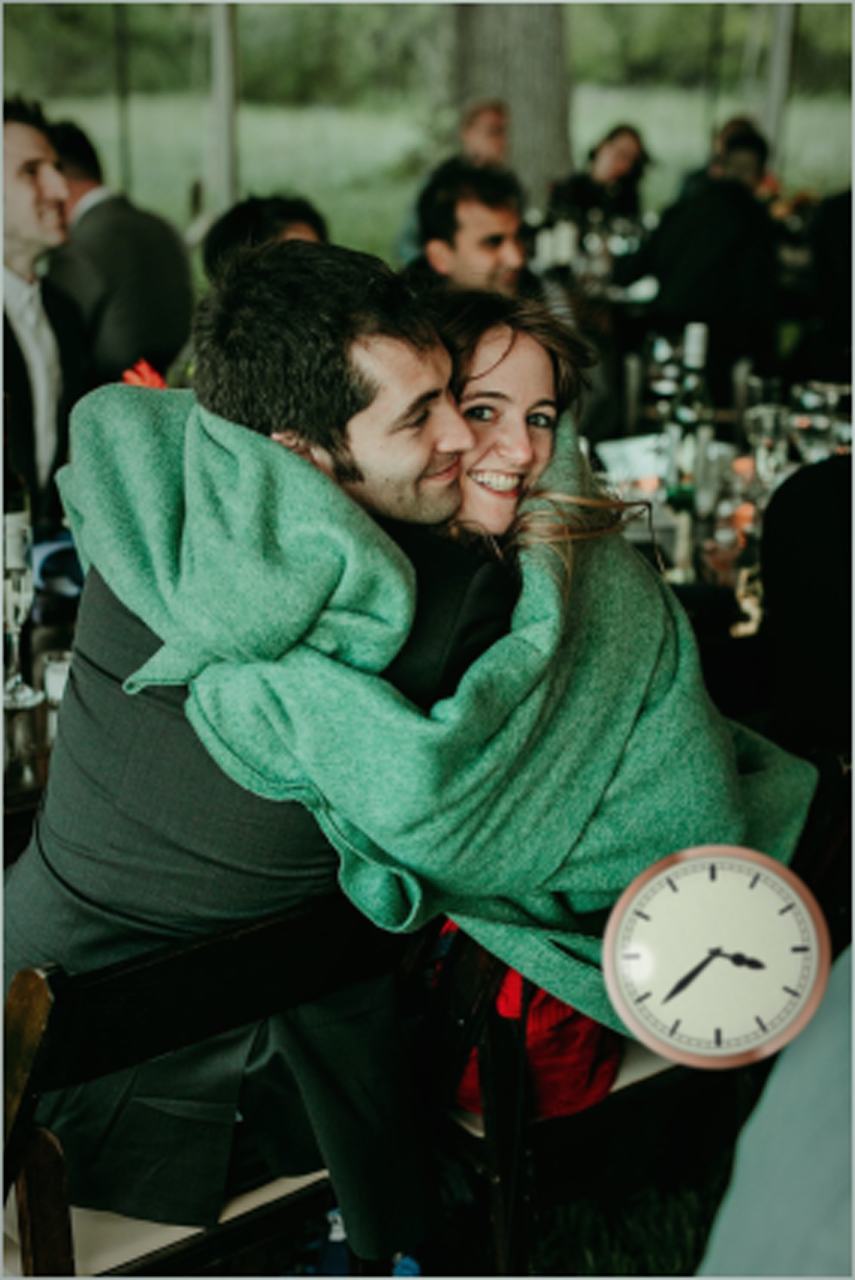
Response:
3.38
